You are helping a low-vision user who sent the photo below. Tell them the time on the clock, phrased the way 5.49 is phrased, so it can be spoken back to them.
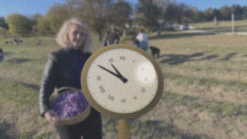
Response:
10.50
